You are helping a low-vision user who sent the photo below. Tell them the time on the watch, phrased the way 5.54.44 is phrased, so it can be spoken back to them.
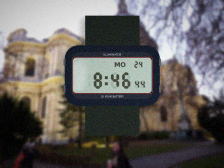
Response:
8.46.44
